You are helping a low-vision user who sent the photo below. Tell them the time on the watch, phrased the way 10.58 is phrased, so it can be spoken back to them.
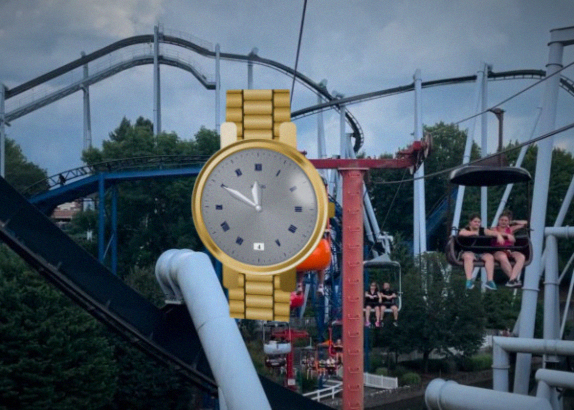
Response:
11.50
